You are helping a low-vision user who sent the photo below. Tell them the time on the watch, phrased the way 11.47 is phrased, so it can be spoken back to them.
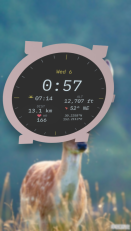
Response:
0.57
